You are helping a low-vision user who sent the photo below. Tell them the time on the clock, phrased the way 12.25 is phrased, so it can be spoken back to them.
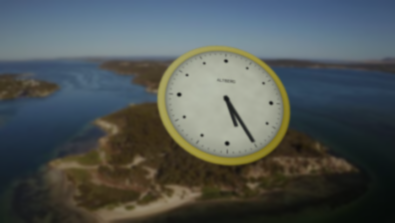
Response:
5.25
